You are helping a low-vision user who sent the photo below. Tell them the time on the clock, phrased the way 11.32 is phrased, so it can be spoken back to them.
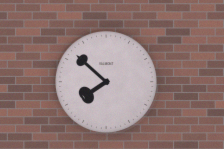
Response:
7.52
